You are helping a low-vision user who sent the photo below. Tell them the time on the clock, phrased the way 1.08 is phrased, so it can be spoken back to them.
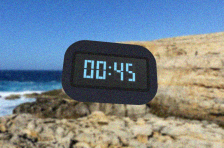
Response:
0.45
